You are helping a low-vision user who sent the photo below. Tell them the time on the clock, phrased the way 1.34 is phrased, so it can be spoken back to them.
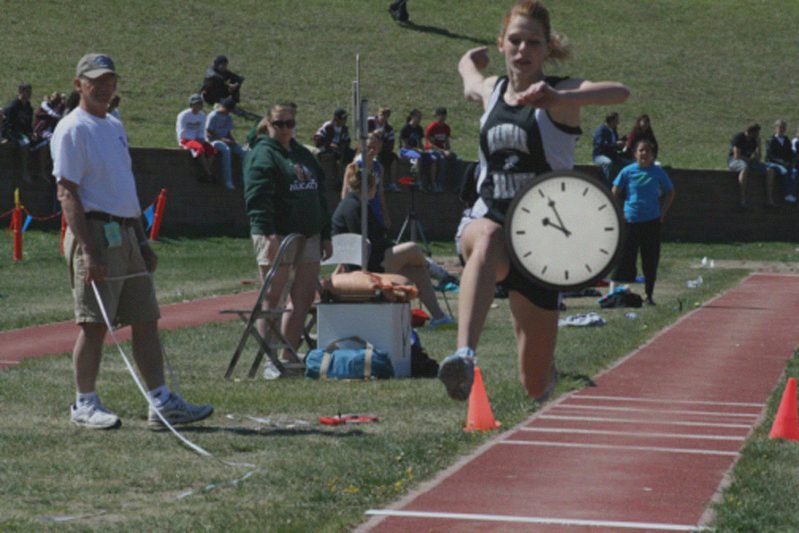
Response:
9.56
